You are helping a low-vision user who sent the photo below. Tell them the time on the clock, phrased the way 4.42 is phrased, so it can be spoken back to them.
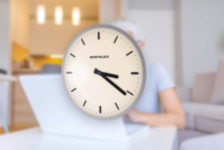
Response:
3.21
